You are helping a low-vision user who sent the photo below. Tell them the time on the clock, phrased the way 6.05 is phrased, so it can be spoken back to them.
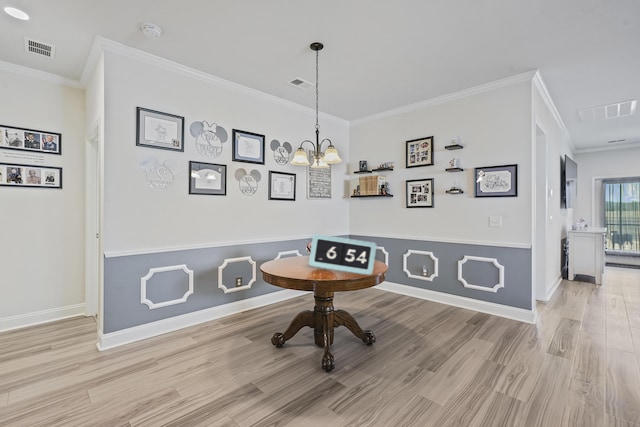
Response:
6.54
